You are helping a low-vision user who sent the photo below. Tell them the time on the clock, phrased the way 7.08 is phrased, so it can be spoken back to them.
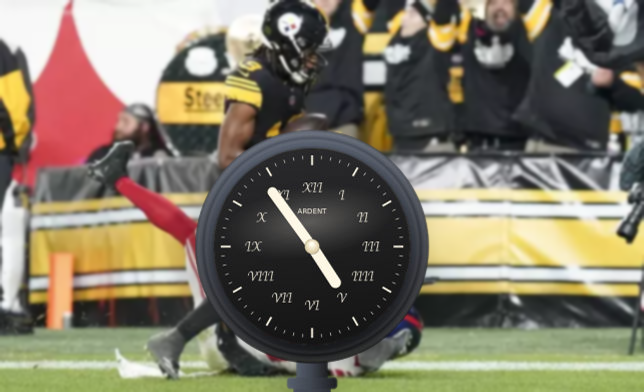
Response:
4.54
